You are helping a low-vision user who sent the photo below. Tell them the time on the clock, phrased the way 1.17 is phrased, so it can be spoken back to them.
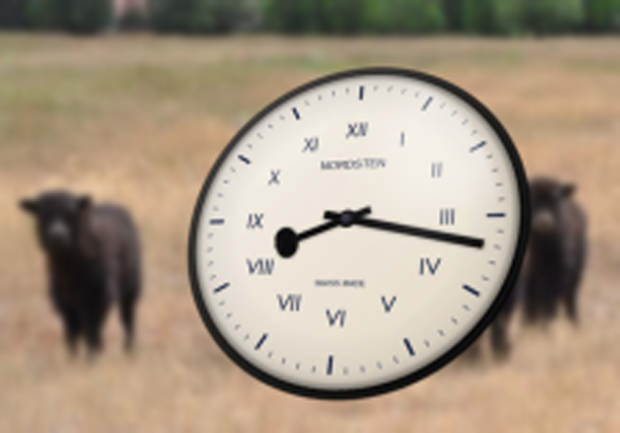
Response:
8.17
